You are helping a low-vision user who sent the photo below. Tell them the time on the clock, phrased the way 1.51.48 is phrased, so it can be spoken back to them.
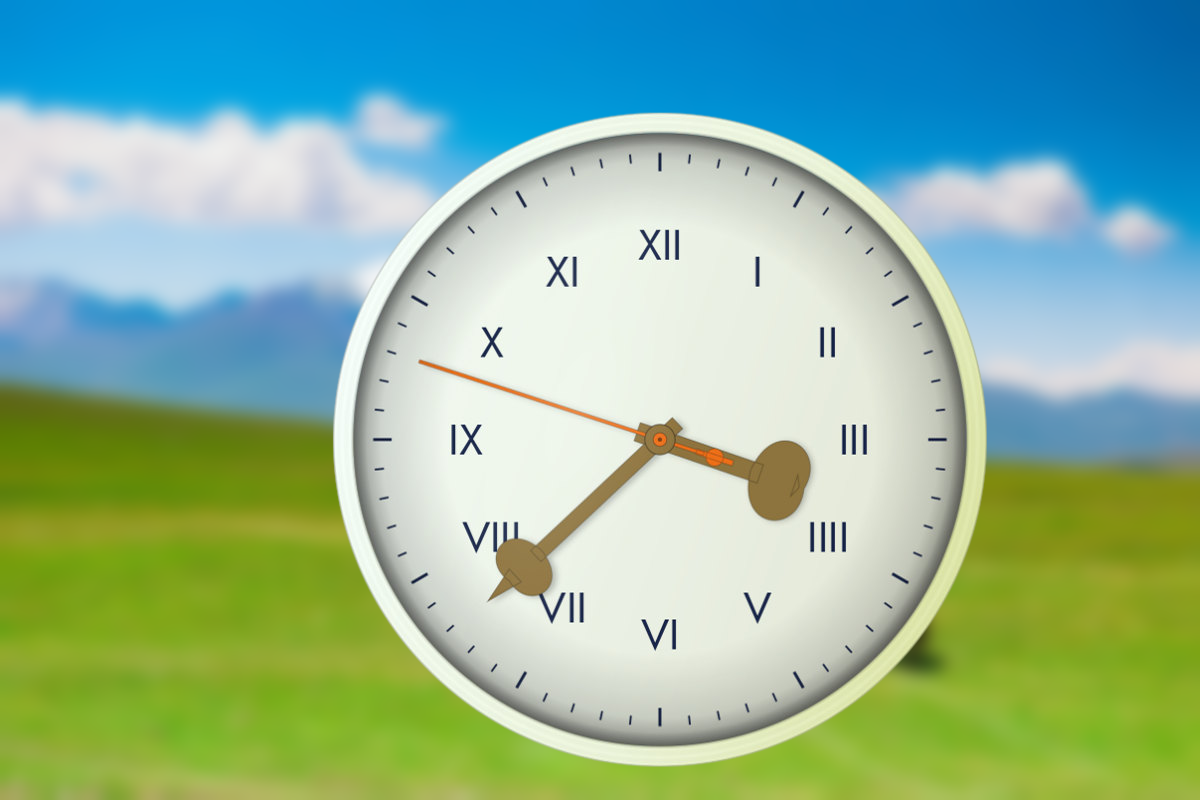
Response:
3.37.48
